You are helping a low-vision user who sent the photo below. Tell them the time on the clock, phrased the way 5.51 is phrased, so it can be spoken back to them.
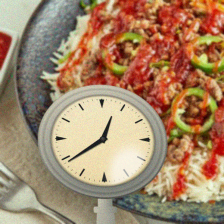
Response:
12.39
